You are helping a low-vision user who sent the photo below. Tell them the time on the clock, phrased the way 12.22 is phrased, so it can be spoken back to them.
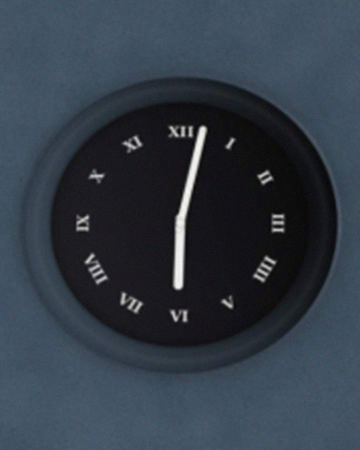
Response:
6.02
